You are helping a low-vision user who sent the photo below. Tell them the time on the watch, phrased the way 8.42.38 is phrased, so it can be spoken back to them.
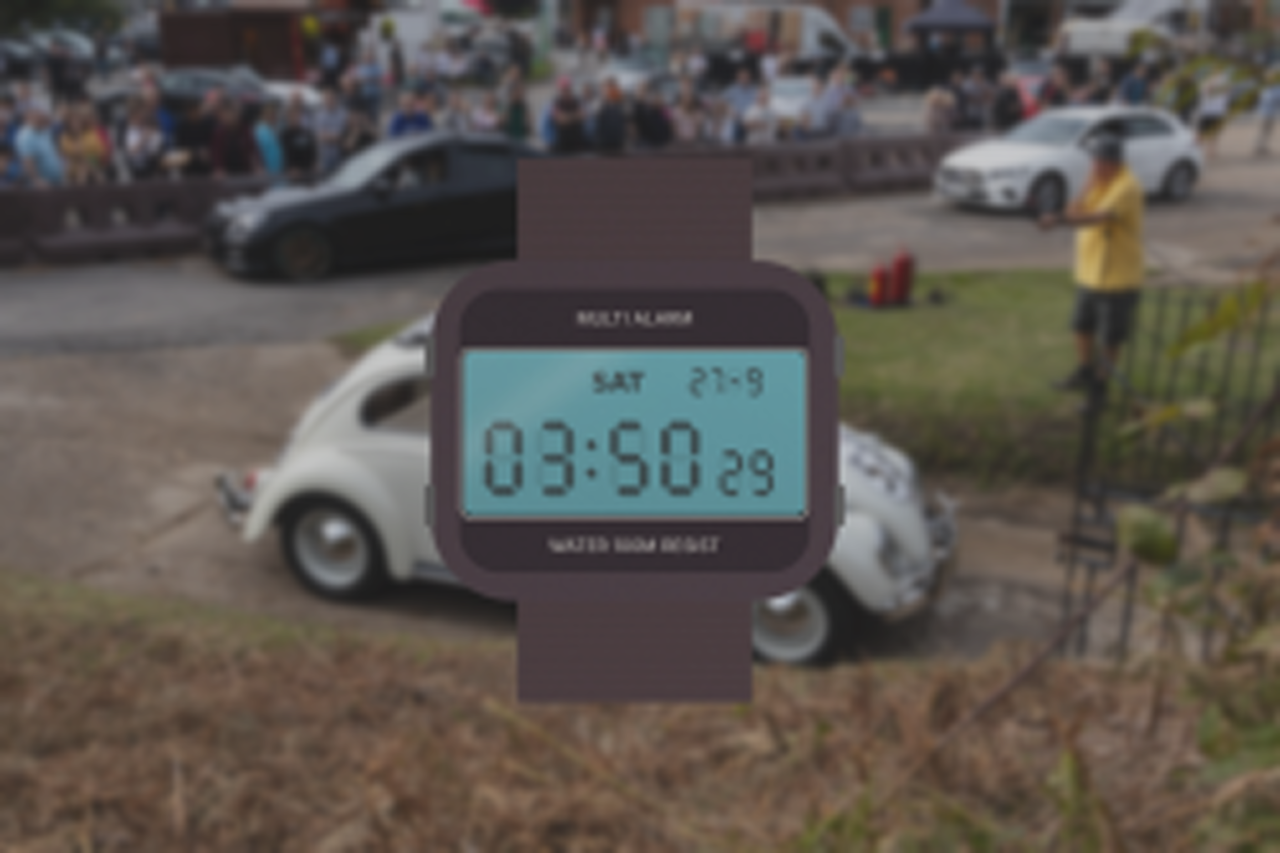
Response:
3.50.29
